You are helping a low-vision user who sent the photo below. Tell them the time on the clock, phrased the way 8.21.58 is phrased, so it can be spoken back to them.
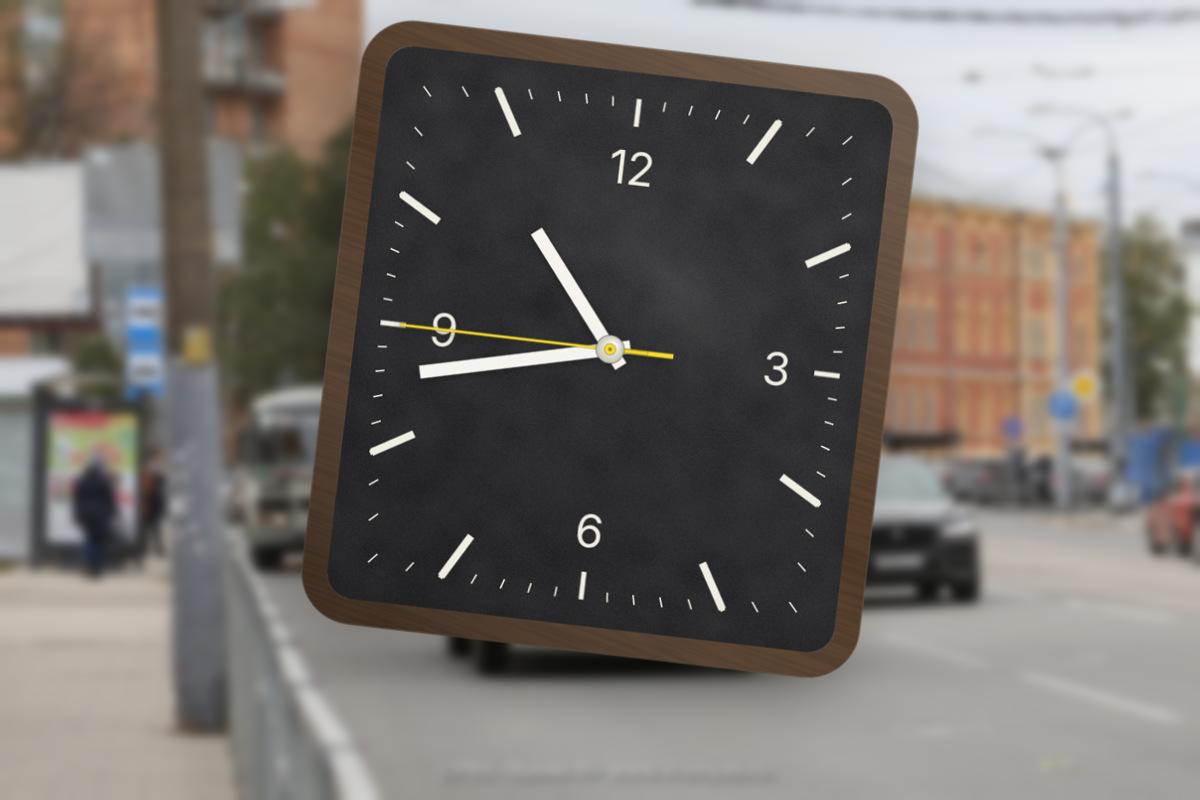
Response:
10.42.45
